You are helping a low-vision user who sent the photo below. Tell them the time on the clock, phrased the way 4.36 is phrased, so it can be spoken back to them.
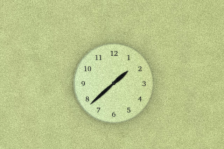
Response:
1.38
